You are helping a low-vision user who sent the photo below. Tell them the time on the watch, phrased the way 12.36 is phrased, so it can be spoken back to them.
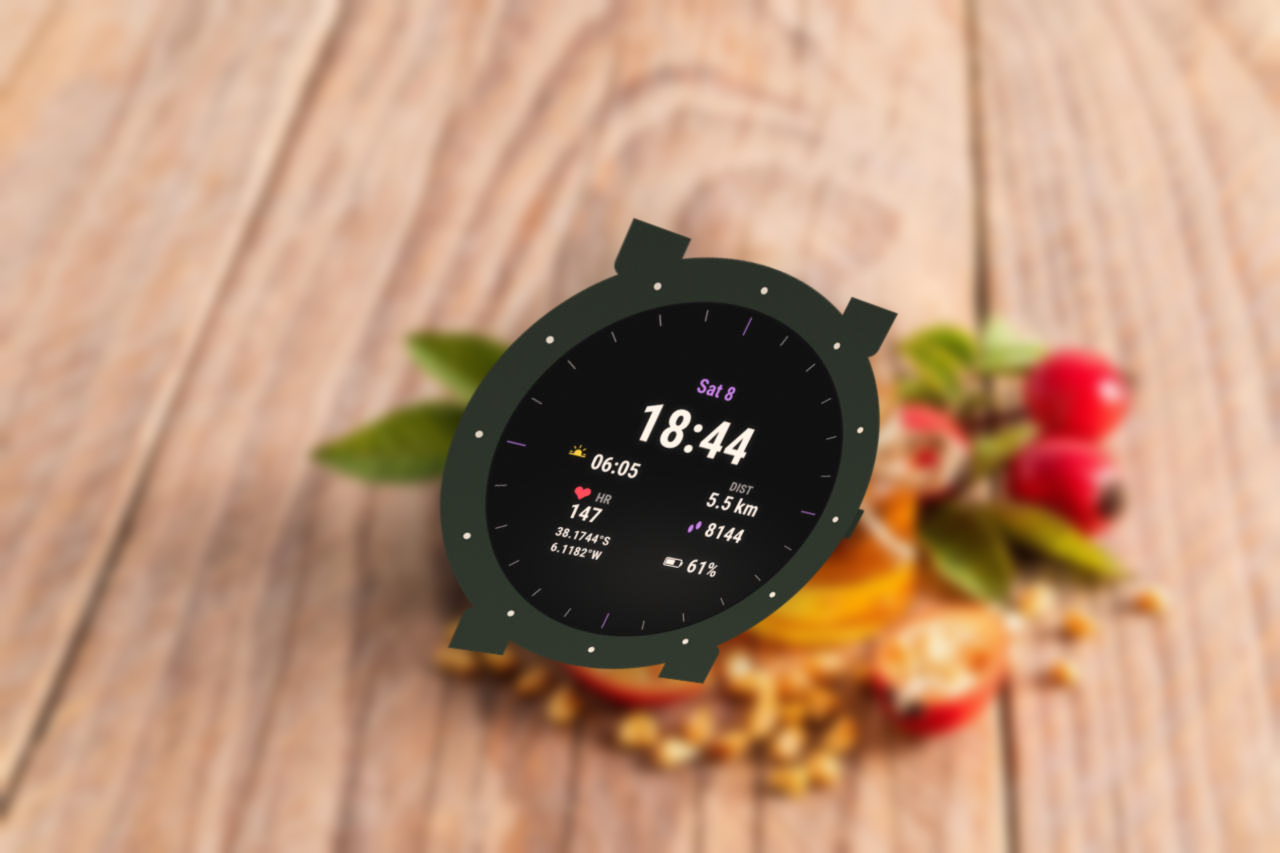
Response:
18.44
